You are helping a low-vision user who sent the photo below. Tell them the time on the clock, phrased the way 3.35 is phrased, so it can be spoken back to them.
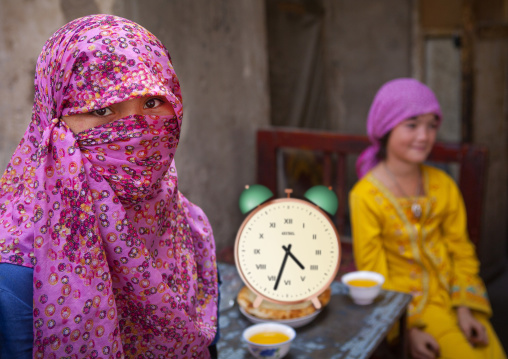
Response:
4.33
